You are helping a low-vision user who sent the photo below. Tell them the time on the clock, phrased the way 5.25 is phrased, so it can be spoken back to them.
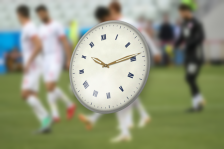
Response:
10.14
